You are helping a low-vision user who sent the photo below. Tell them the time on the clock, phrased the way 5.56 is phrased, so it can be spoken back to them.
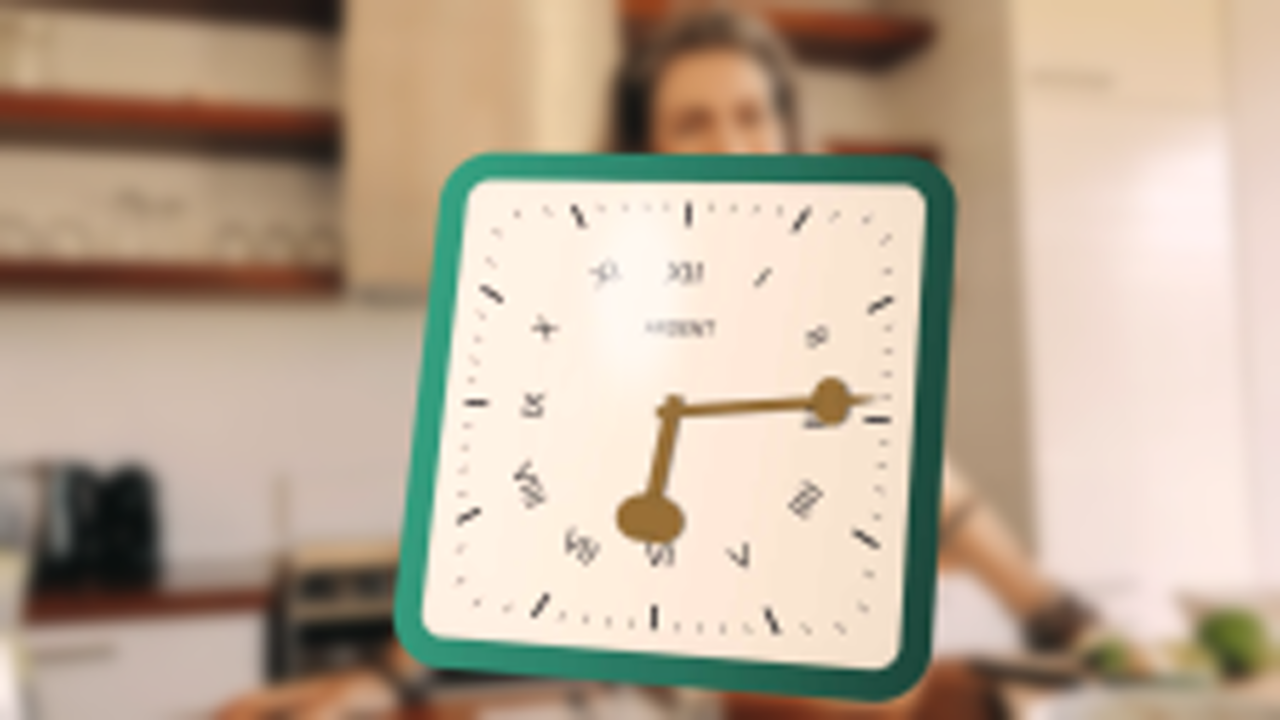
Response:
6.14
